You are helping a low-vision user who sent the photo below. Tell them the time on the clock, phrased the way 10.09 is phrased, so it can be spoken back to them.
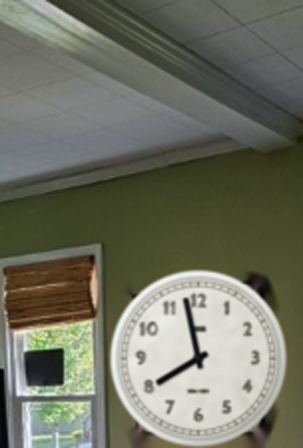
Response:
7.58
